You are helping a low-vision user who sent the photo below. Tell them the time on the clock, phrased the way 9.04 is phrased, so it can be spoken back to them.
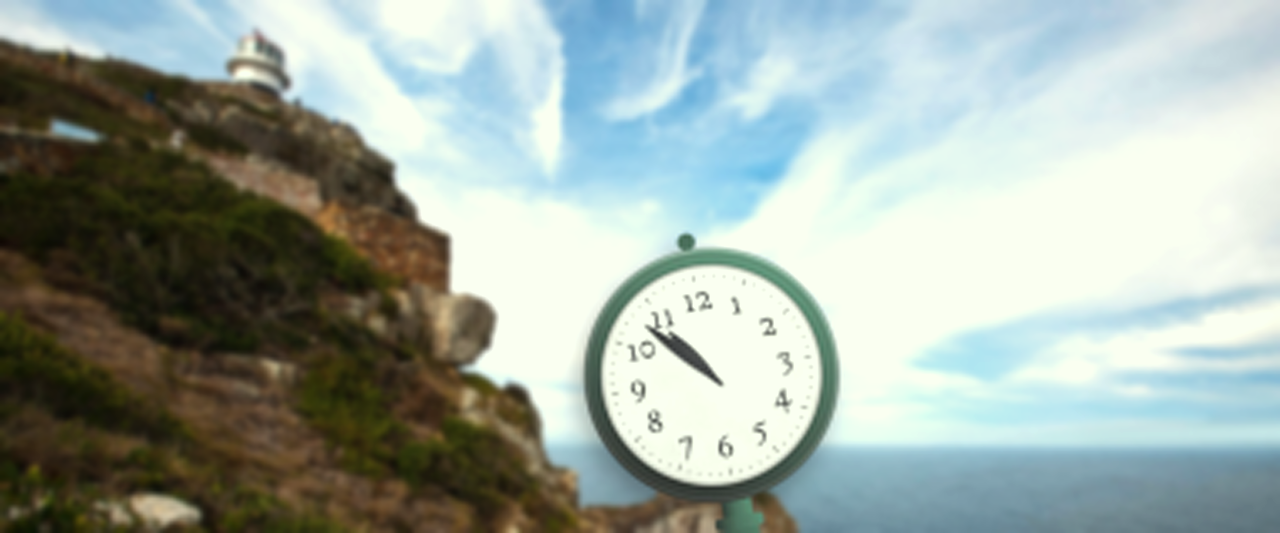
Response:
10.53
